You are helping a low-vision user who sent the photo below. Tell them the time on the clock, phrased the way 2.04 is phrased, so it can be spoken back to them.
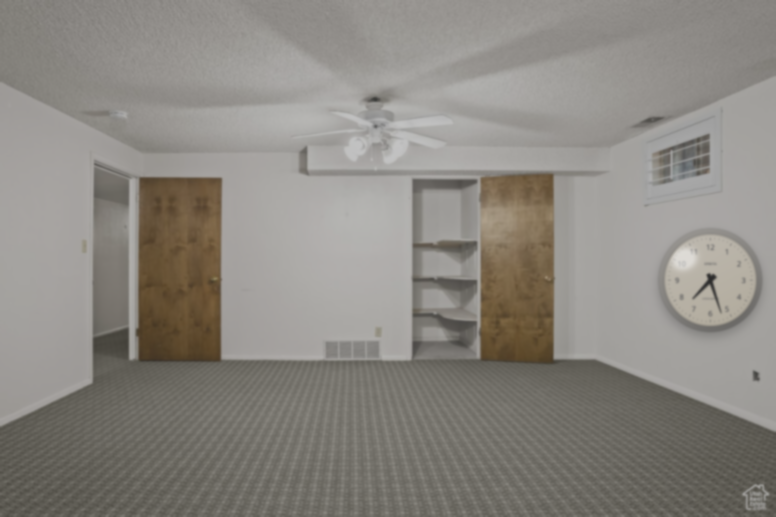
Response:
7.27
